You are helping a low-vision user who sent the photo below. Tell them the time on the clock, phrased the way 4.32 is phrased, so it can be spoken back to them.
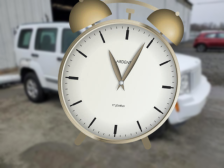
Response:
11.04
